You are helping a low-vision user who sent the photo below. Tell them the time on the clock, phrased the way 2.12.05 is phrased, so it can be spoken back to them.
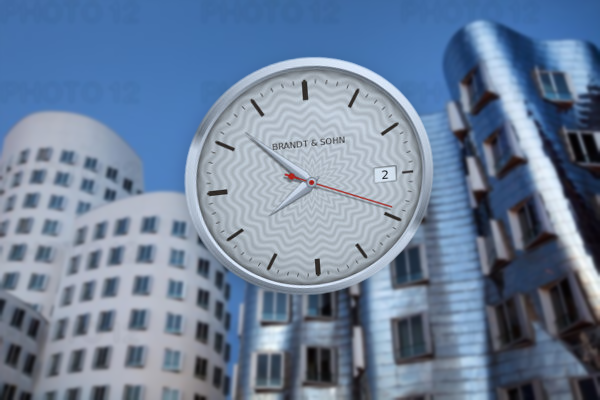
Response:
7.52.19
